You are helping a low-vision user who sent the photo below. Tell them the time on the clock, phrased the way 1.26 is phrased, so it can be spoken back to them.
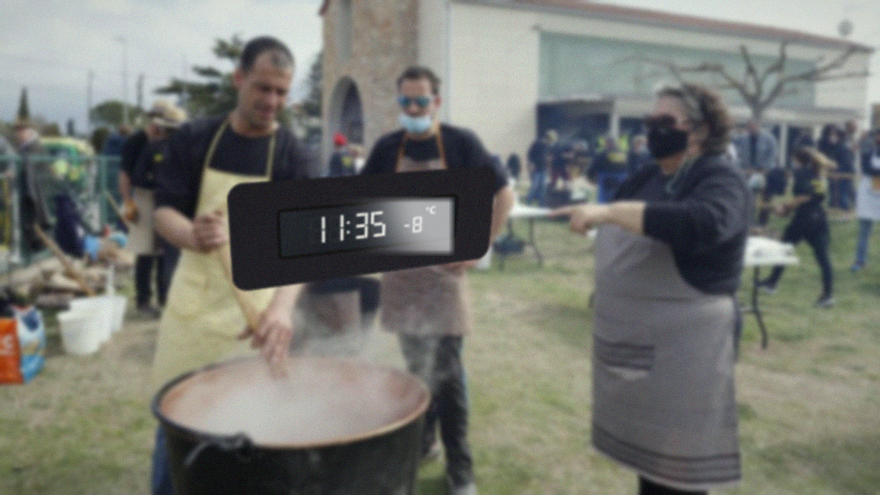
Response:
11.35
